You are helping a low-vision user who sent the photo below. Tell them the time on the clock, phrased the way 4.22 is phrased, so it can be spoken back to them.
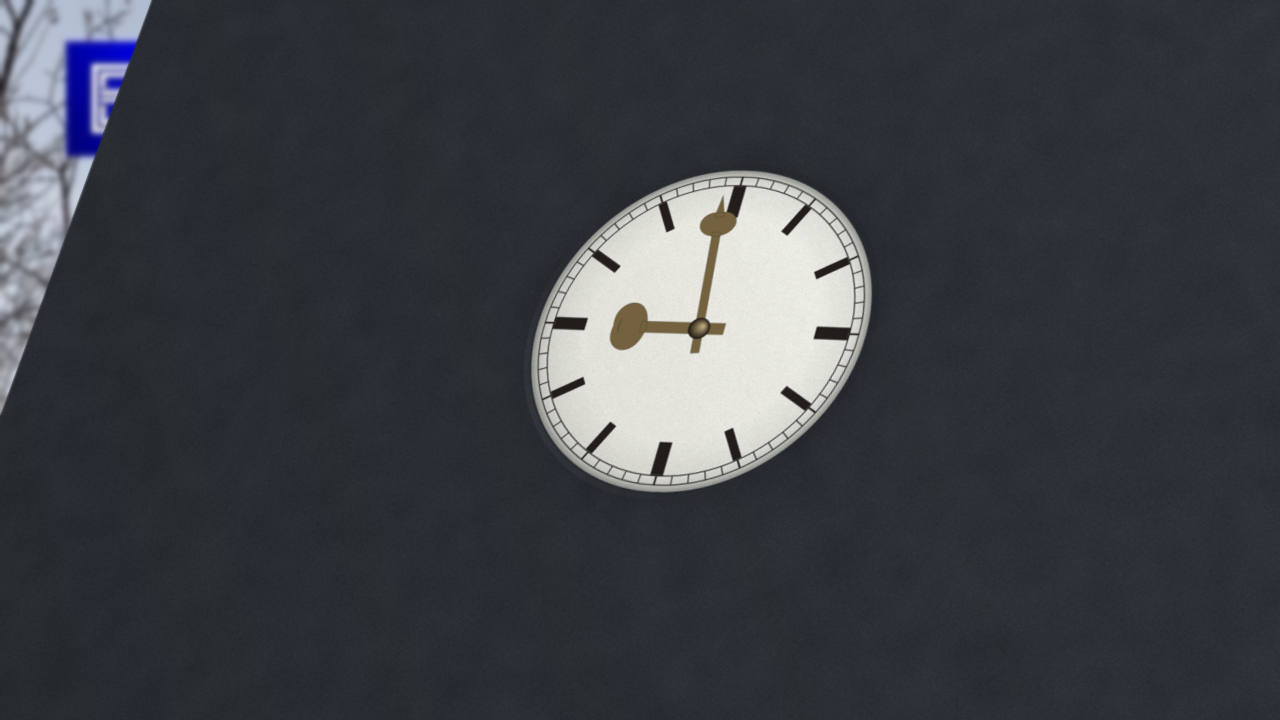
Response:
8.59
